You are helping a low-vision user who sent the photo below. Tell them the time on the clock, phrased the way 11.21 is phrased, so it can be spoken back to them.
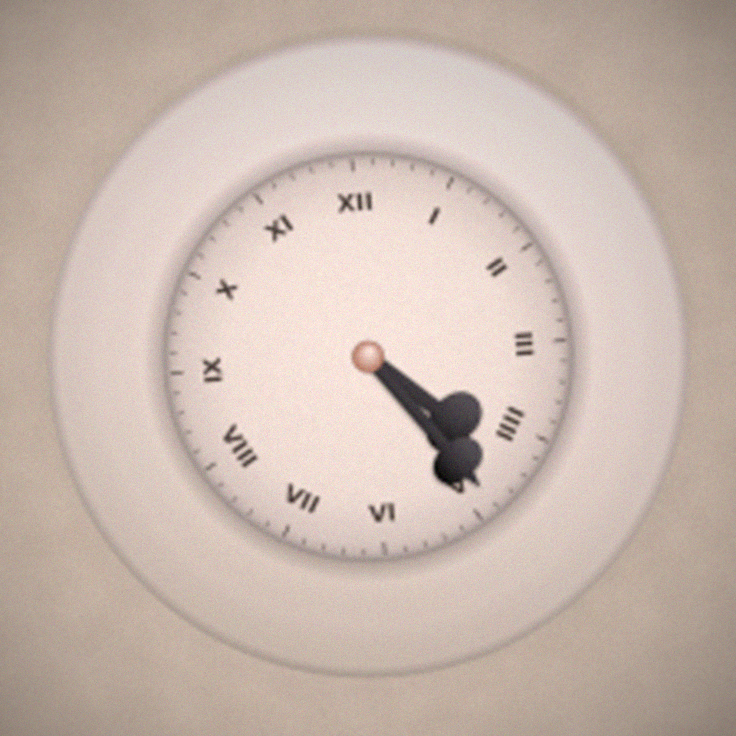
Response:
4.24
